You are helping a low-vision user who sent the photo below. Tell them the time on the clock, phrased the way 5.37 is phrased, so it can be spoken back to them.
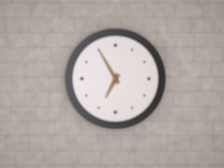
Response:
6.55
